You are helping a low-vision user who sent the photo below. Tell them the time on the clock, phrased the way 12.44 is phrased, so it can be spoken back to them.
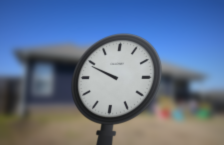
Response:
9.49
